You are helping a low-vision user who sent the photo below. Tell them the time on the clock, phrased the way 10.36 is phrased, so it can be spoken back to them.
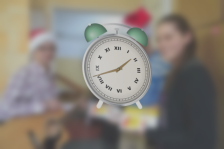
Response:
1.42
